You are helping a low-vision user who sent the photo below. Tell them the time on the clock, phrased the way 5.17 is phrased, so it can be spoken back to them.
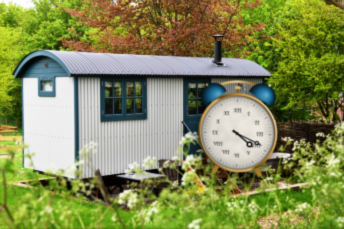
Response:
4.19
